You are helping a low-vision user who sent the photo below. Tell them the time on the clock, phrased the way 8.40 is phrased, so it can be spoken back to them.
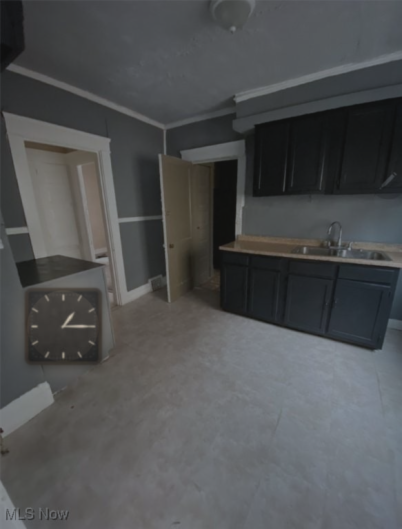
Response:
1.15
